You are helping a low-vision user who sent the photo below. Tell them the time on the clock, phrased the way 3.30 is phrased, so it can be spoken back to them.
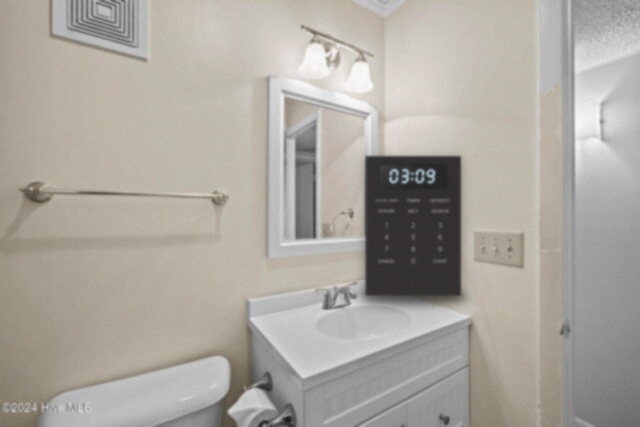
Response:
3.09
